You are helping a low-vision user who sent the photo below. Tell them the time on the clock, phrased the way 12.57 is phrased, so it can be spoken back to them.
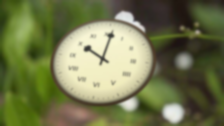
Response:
10.01
